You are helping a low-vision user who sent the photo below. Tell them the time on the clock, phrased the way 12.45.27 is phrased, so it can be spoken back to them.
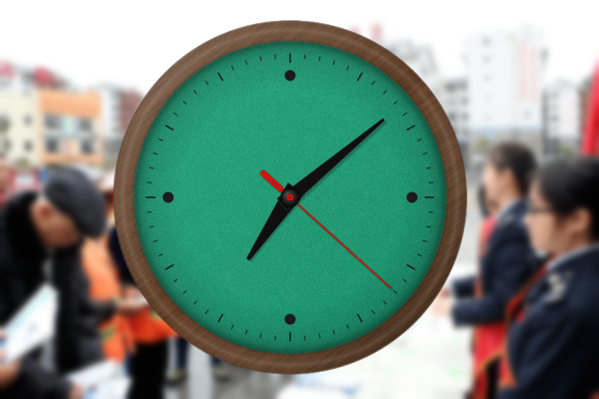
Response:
7.08.22
